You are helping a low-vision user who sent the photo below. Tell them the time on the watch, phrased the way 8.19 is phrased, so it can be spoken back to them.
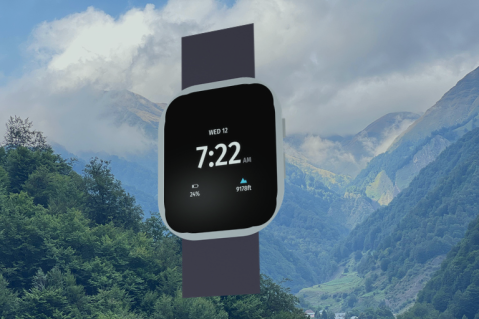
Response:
7.22
